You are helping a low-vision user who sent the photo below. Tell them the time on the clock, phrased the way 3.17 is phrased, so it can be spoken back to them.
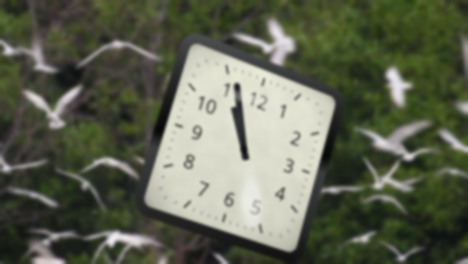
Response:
10.56
